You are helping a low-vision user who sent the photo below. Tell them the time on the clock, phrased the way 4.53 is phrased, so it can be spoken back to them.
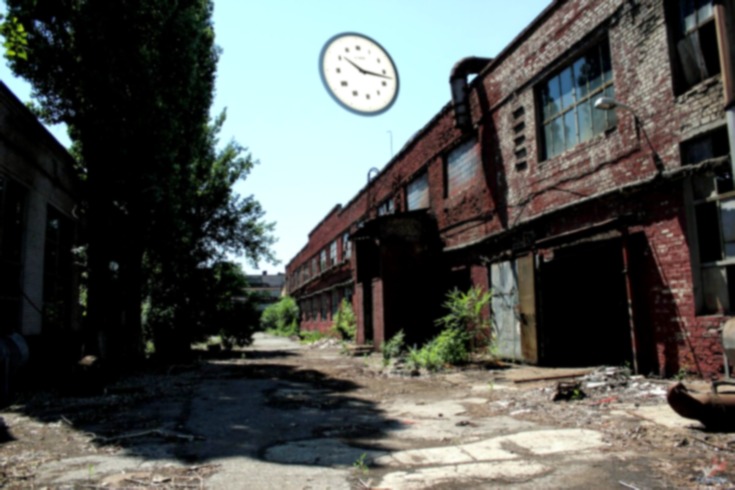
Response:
10.17
